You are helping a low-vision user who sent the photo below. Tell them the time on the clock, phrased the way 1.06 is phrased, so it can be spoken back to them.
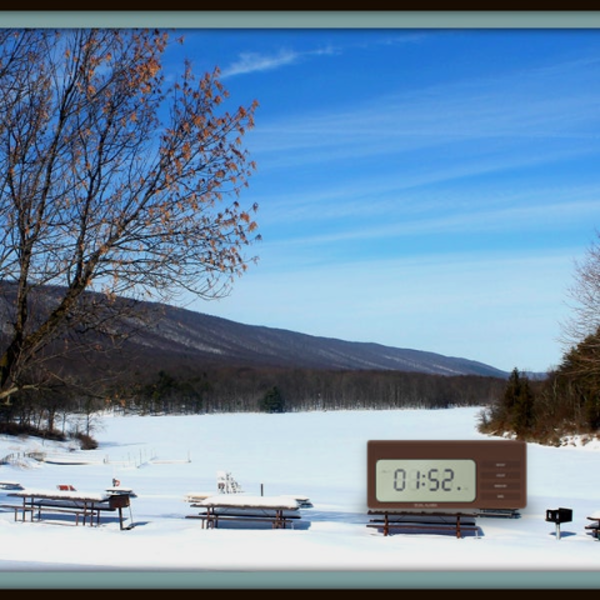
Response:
1.52
